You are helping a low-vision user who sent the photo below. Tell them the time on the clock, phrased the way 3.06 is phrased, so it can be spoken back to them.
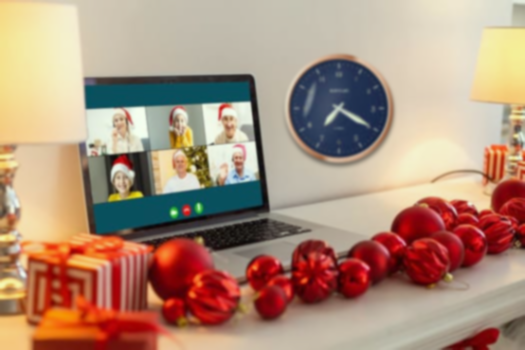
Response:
7.20
